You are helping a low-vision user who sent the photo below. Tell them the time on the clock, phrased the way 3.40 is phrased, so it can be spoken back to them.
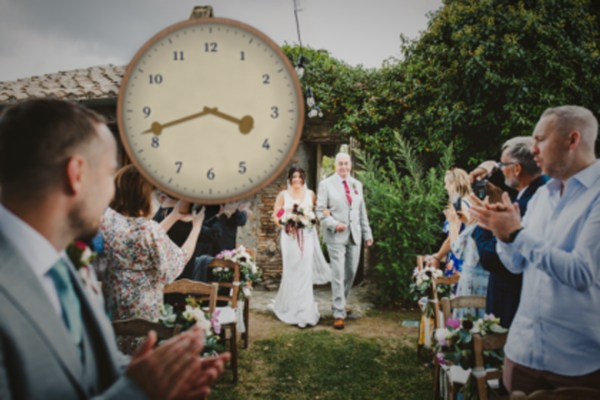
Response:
3.42
